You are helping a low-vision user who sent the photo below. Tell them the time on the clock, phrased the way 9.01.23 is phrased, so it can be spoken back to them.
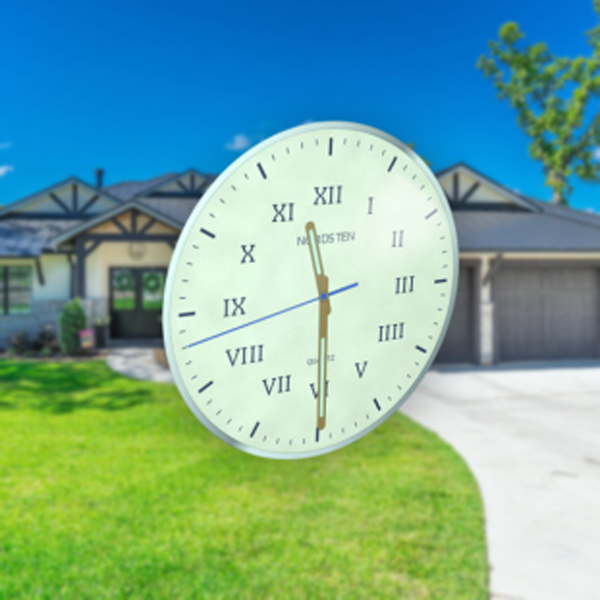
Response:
11.29.43
